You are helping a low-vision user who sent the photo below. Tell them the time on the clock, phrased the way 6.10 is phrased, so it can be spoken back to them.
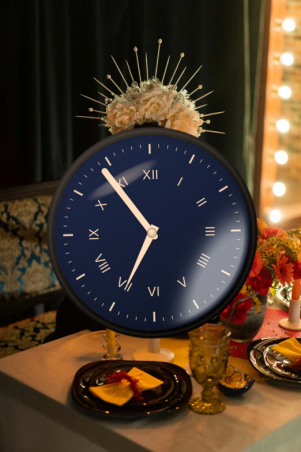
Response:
6.54
